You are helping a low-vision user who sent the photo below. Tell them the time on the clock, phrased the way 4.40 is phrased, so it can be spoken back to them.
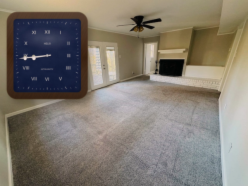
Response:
8.44
